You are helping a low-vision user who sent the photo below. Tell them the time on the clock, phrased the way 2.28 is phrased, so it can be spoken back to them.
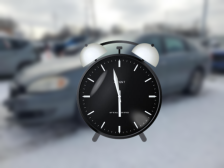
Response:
5.58
